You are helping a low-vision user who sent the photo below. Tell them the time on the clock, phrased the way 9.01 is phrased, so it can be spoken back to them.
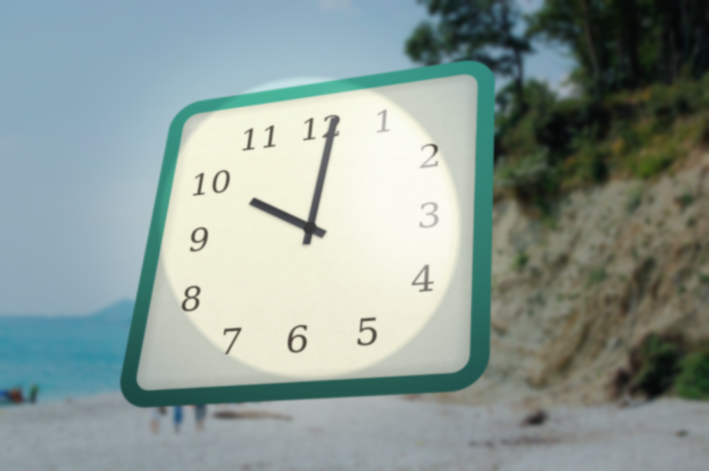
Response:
10.01
